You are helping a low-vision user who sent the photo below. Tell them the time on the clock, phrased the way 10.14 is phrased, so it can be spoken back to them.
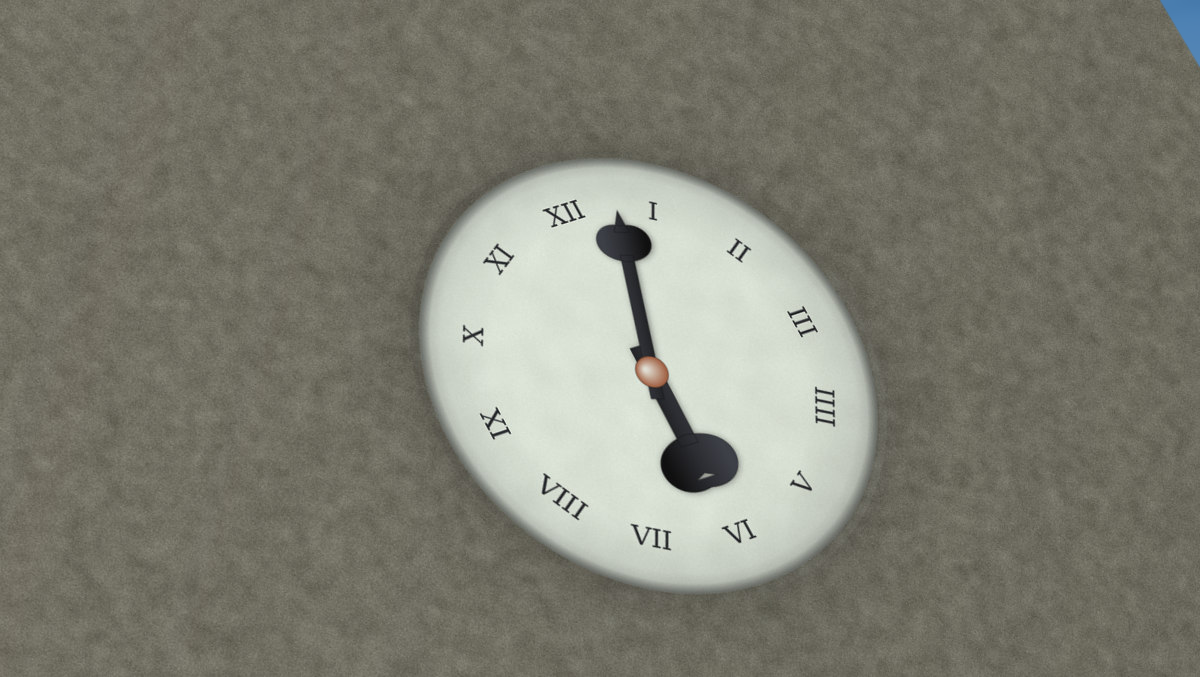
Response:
6.03
